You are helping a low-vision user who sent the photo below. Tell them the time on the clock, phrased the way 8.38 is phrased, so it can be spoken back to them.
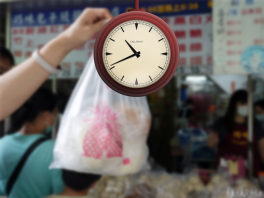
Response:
10.41
